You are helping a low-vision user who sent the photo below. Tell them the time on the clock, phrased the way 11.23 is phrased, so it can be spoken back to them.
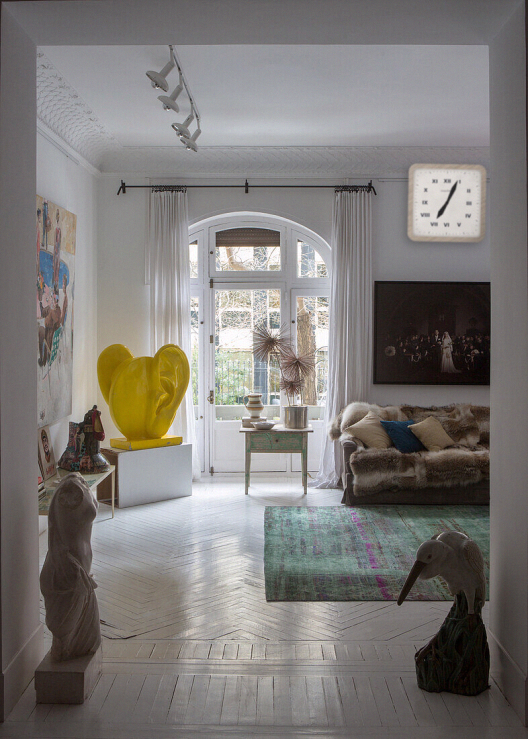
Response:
7.04
